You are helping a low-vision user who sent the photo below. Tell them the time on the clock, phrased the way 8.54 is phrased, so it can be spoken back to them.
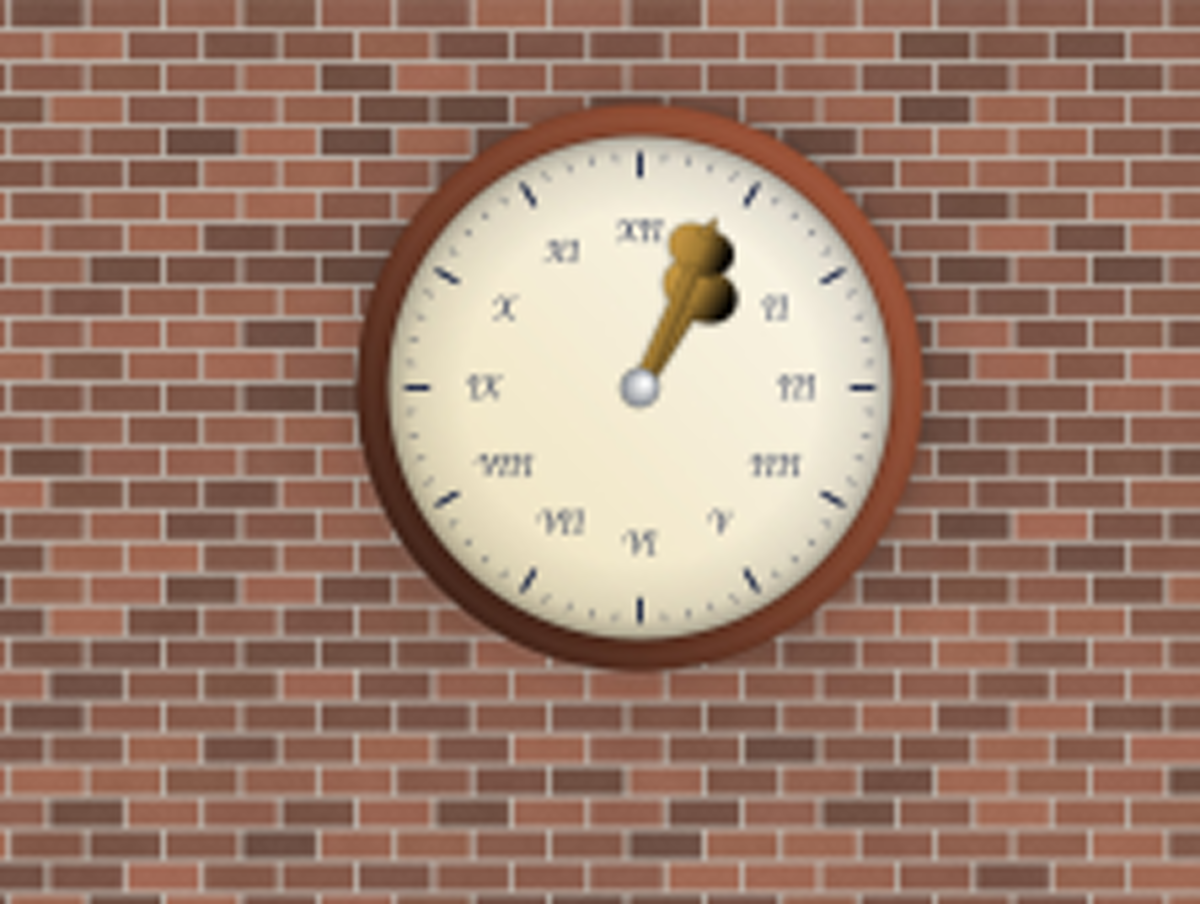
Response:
1.04
